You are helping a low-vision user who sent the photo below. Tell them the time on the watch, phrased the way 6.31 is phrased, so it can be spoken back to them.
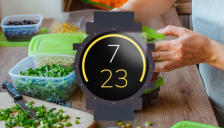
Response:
7.23
